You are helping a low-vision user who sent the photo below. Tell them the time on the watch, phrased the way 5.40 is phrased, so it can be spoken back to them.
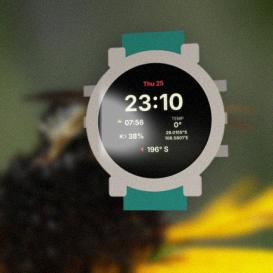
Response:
23.10
